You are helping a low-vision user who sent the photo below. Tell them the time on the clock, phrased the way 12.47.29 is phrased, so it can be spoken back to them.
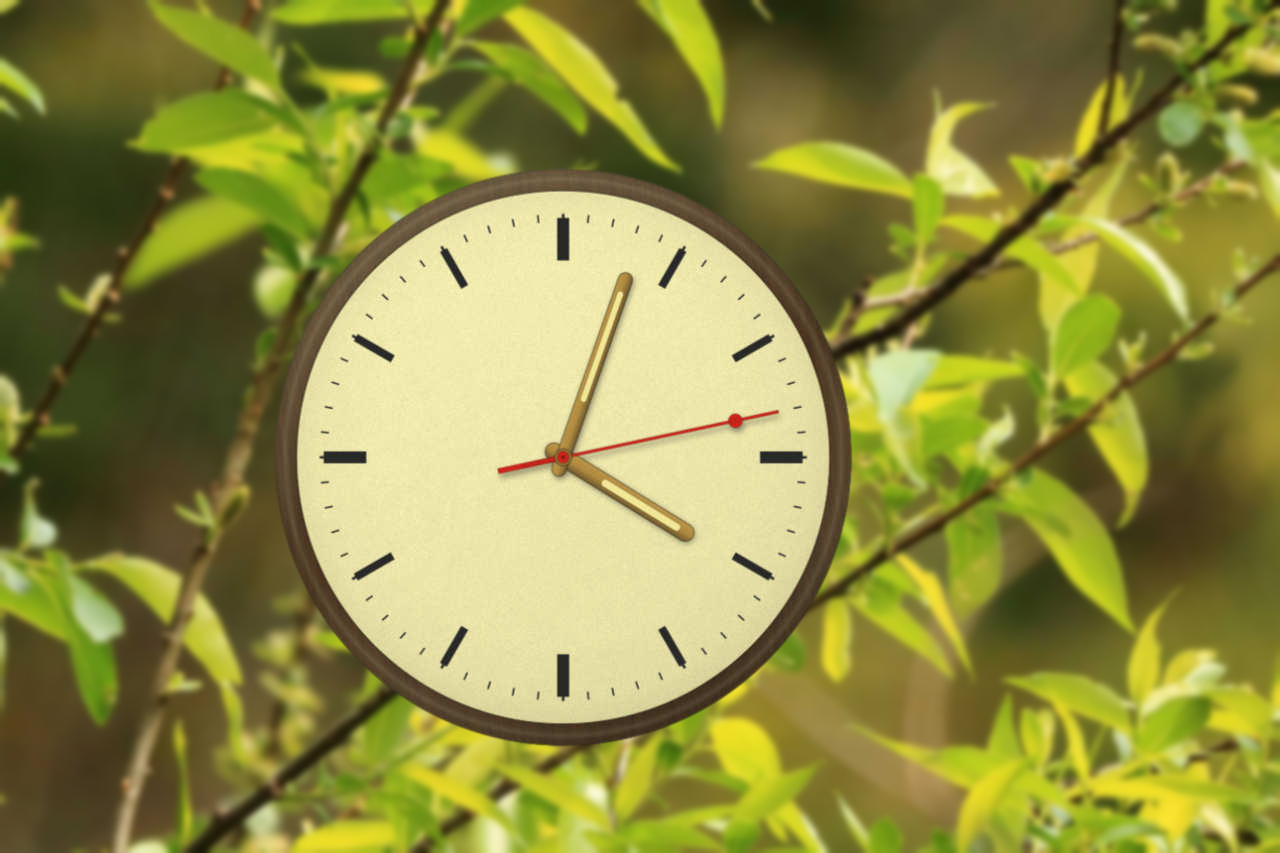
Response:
4.03.13
